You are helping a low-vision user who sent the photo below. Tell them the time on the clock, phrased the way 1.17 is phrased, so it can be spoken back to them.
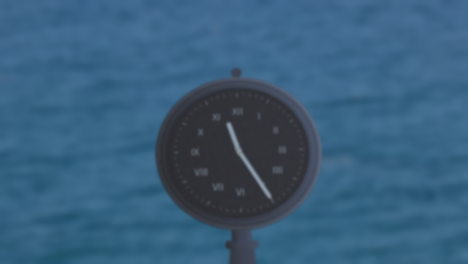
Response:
11.25
